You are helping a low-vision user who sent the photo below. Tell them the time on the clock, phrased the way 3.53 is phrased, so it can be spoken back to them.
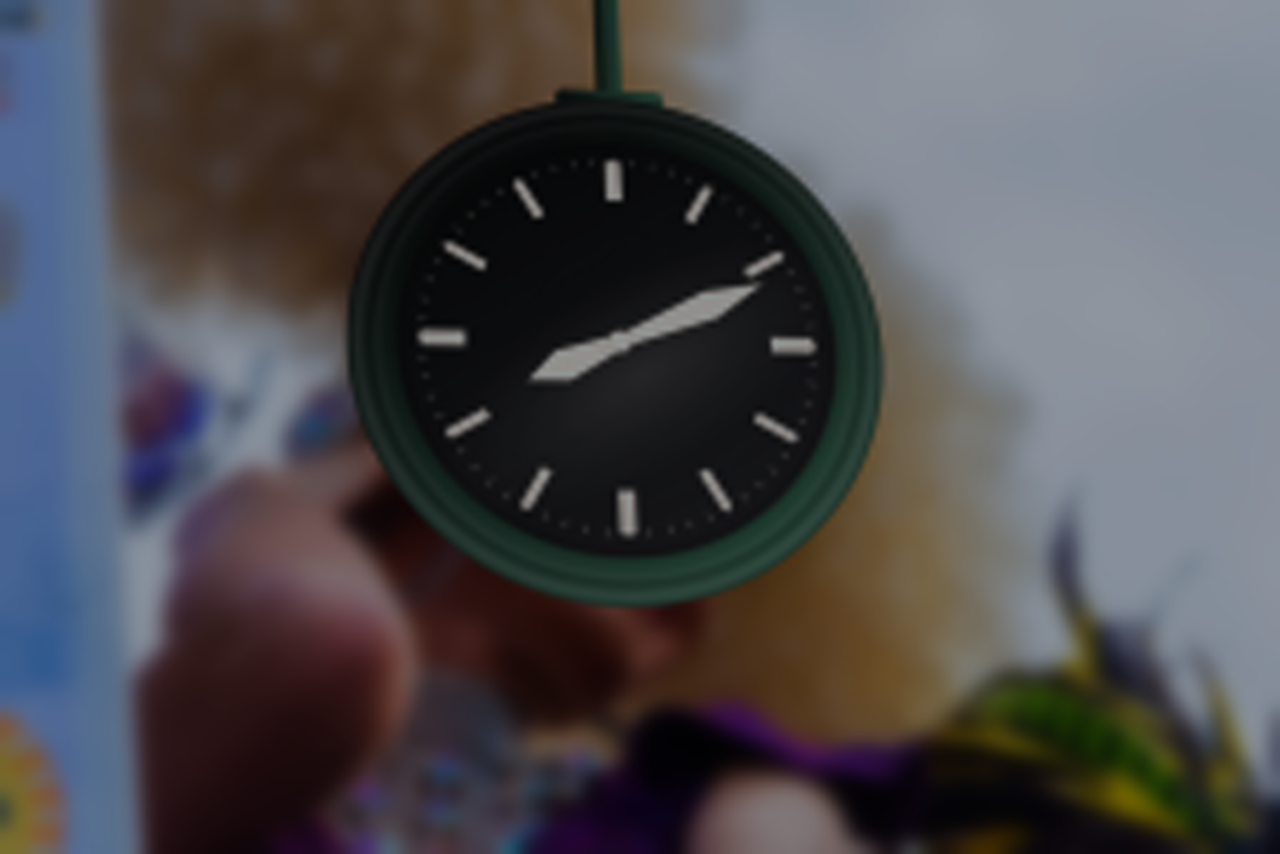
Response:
8.11
